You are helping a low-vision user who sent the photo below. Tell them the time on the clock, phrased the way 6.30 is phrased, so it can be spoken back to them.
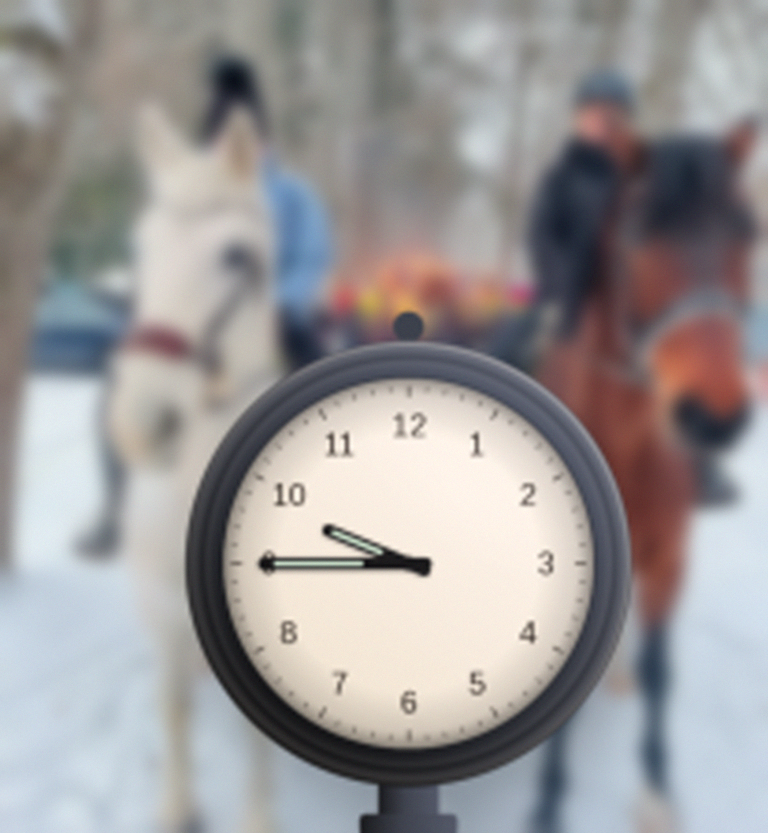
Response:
9.45
